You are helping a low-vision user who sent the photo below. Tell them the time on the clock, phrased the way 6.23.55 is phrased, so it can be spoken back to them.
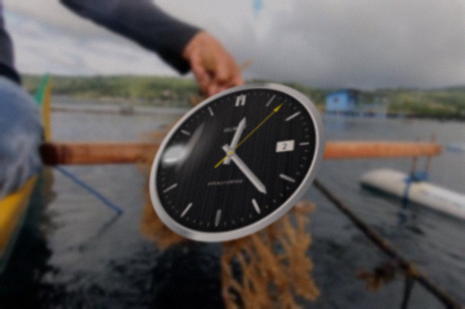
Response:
12.23.07
